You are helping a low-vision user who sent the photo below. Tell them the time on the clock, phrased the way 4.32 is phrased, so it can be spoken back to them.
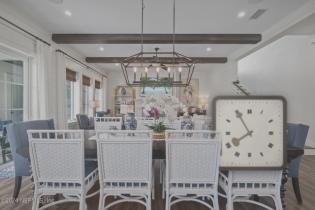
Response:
7.55
